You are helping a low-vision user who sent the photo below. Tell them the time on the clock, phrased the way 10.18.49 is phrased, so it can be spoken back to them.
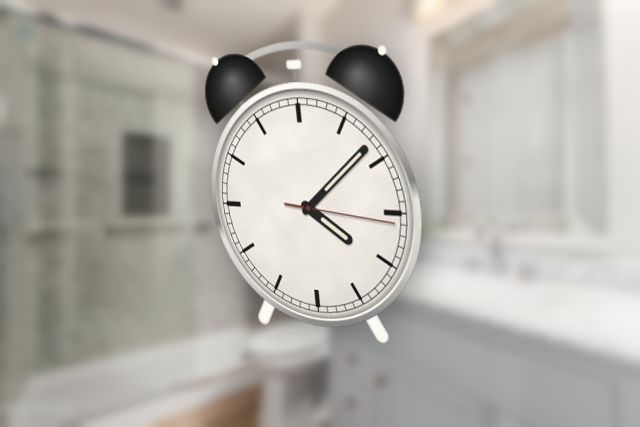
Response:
4.08.16
